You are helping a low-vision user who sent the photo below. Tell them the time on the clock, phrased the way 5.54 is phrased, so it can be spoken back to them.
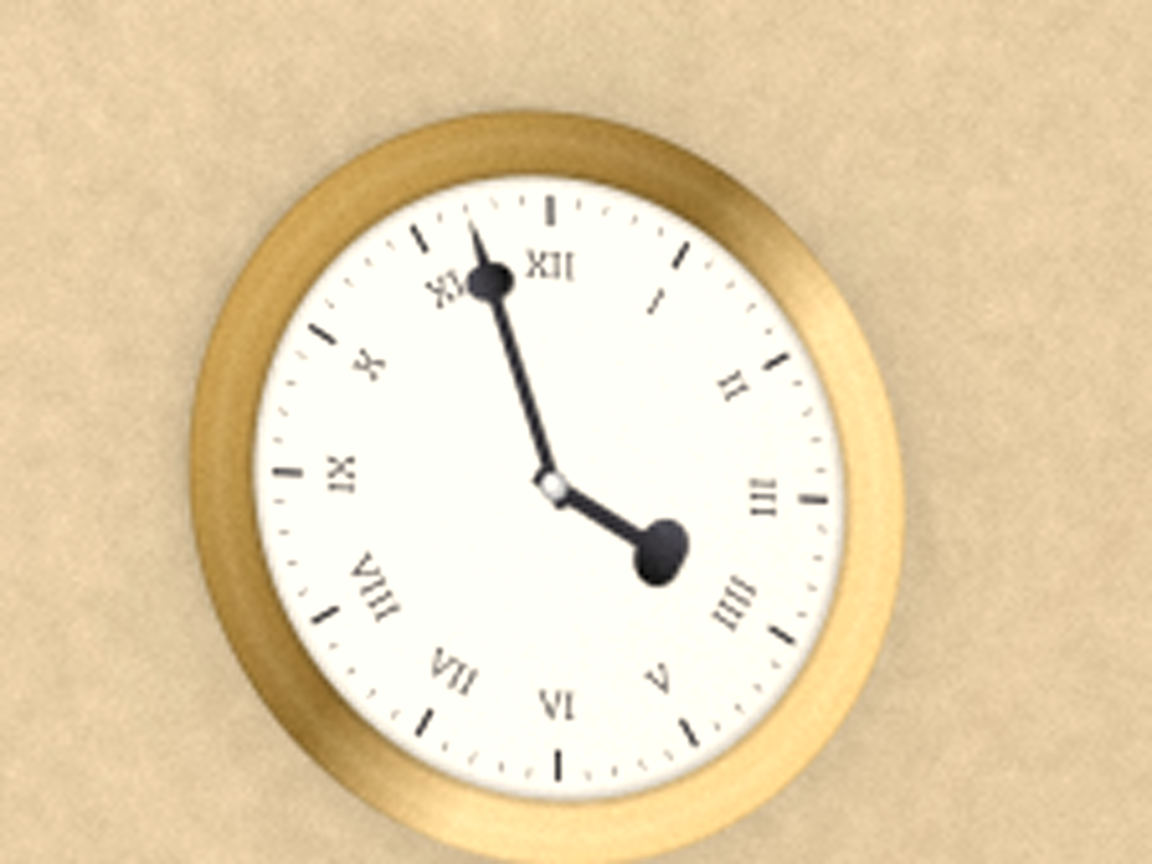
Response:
3.57
